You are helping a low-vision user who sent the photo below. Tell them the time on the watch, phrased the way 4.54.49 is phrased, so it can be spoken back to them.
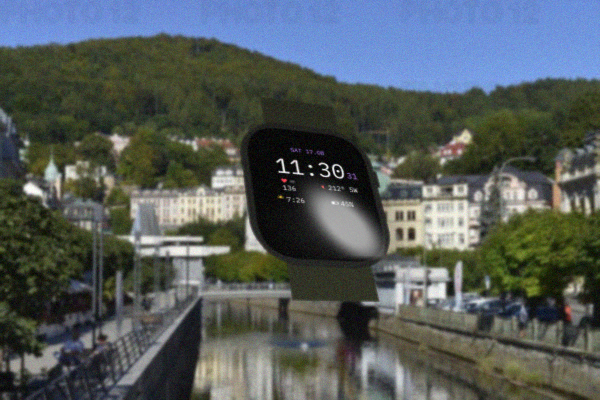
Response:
11.30.31
